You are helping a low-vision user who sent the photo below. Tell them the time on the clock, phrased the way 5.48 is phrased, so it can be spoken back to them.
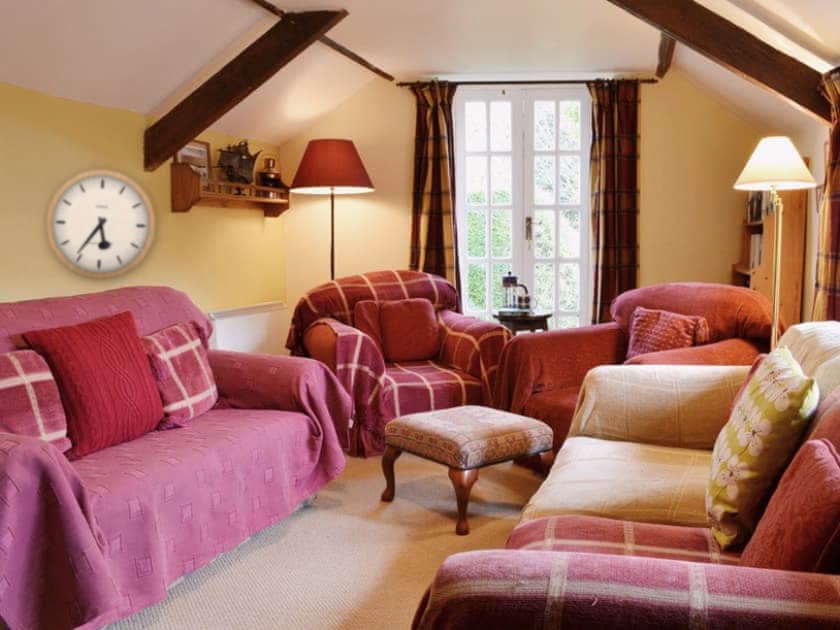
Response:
5.36
